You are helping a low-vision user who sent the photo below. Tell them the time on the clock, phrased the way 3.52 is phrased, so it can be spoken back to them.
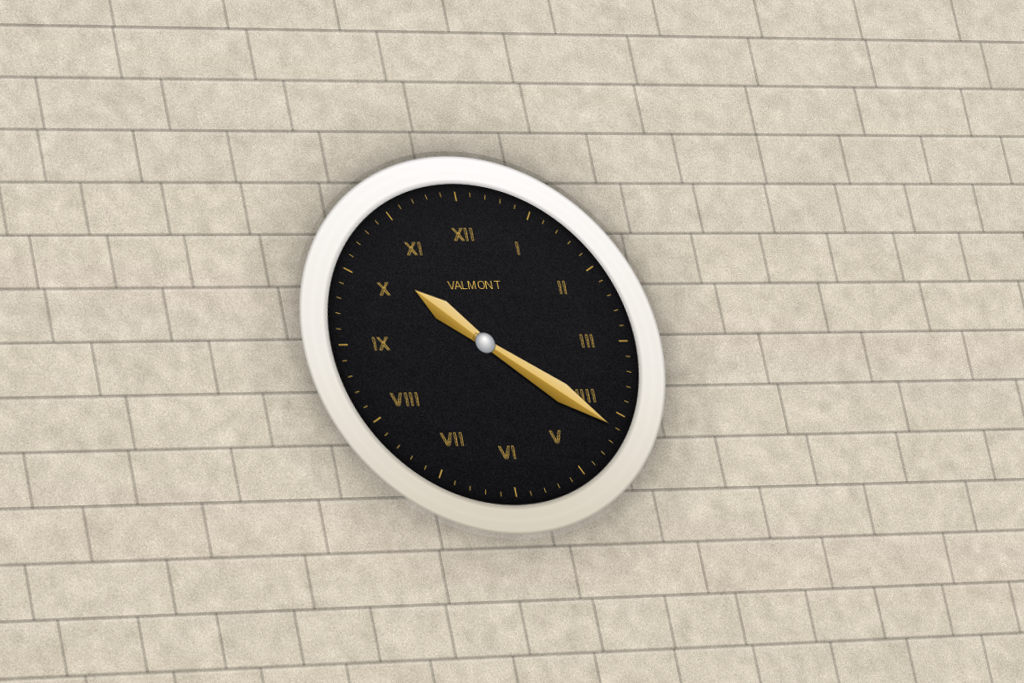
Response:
10.21
